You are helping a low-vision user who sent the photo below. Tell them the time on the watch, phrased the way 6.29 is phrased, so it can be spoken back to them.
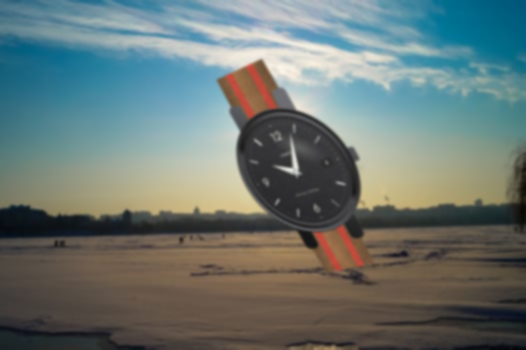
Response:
10.04
